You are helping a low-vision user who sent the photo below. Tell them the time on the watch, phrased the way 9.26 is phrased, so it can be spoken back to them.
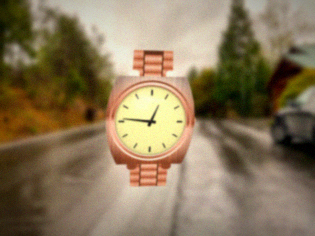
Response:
12.46
